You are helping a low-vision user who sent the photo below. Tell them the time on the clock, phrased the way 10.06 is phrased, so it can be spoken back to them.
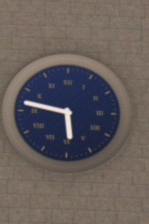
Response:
5.47
